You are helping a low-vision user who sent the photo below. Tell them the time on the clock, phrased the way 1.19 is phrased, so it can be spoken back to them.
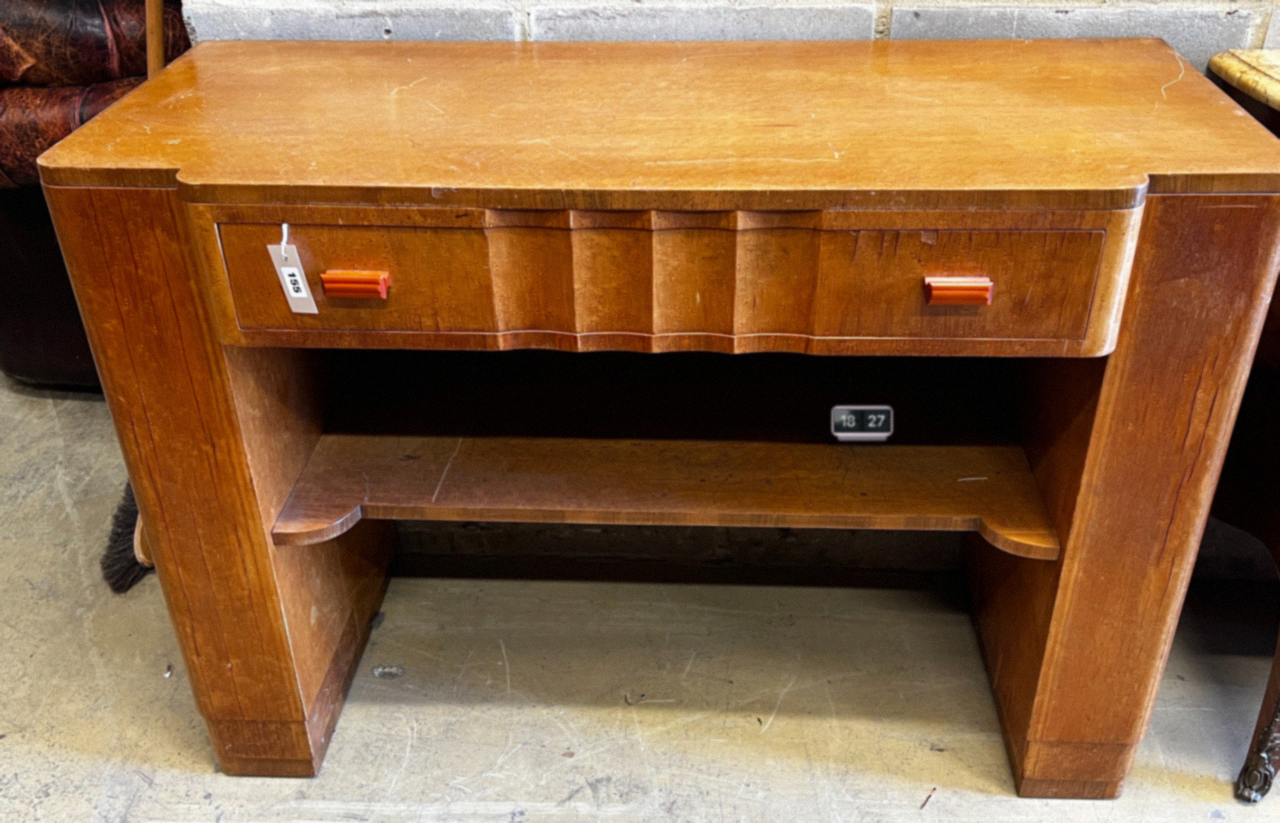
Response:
18.27
